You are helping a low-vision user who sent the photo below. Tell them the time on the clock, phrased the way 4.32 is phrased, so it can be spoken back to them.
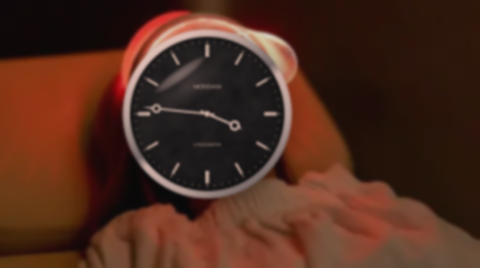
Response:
3.46
